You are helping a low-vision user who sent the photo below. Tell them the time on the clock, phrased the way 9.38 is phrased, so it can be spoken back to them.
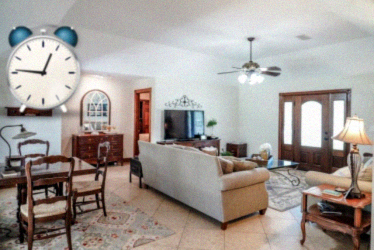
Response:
12.46
